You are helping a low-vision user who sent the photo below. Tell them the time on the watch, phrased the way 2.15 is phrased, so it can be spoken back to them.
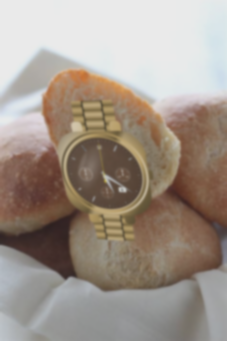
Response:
5.21
